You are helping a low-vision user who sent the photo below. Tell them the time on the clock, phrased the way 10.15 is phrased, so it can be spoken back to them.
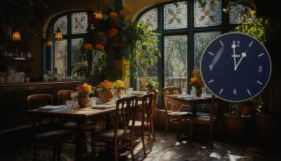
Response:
12.59
